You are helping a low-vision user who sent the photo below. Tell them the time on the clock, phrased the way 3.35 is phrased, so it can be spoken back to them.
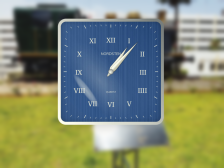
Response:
1.07
